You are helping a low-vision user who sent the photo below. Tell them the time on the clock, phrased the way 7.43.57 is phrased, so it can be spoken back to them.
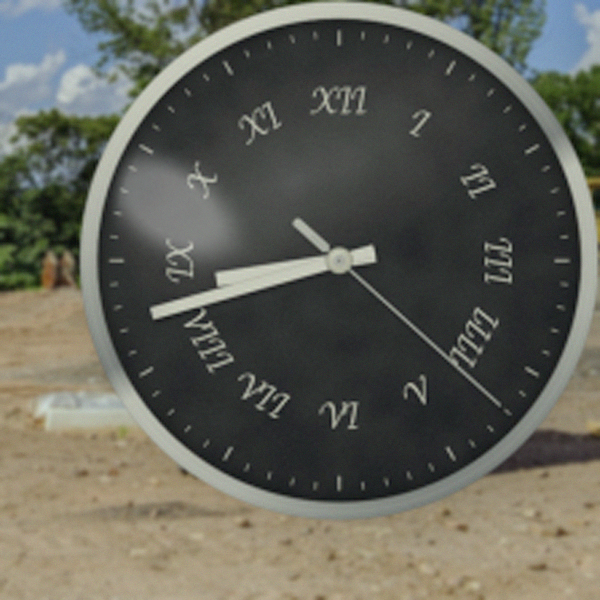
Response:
8.42.22
